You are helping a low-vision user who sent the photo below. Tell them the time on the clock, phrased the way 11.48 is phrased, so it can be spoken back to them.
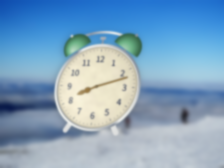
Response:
8.12
